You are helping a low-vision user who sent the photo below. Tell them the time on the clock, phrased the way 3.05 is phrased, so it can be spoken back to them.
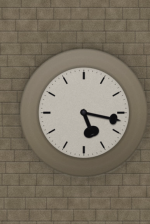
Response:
5.17
